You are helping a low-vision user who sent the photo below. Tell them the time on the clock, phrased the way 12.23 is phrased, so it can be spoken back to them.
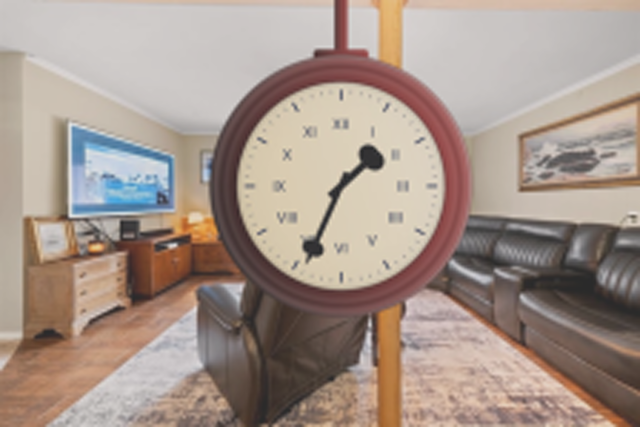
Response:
1.34
